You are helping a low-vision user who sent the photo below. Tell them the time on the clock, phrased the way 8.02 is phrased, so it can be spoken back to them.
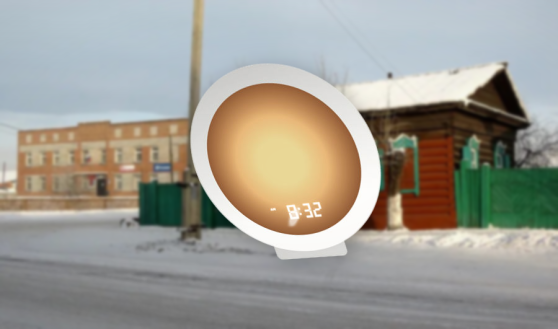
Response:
8.32
